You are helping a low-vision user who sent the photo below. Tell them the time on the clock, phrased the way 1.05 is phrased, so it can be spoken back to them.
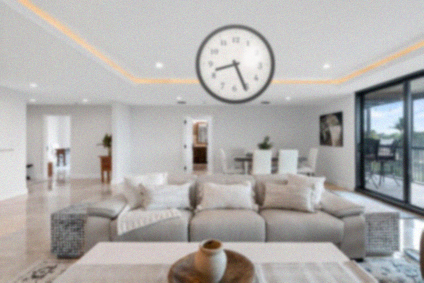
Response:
8.26
